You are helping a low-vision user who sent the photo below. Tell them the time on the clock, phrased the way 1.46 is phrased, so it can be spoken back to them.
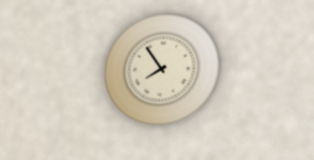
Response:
7.54
